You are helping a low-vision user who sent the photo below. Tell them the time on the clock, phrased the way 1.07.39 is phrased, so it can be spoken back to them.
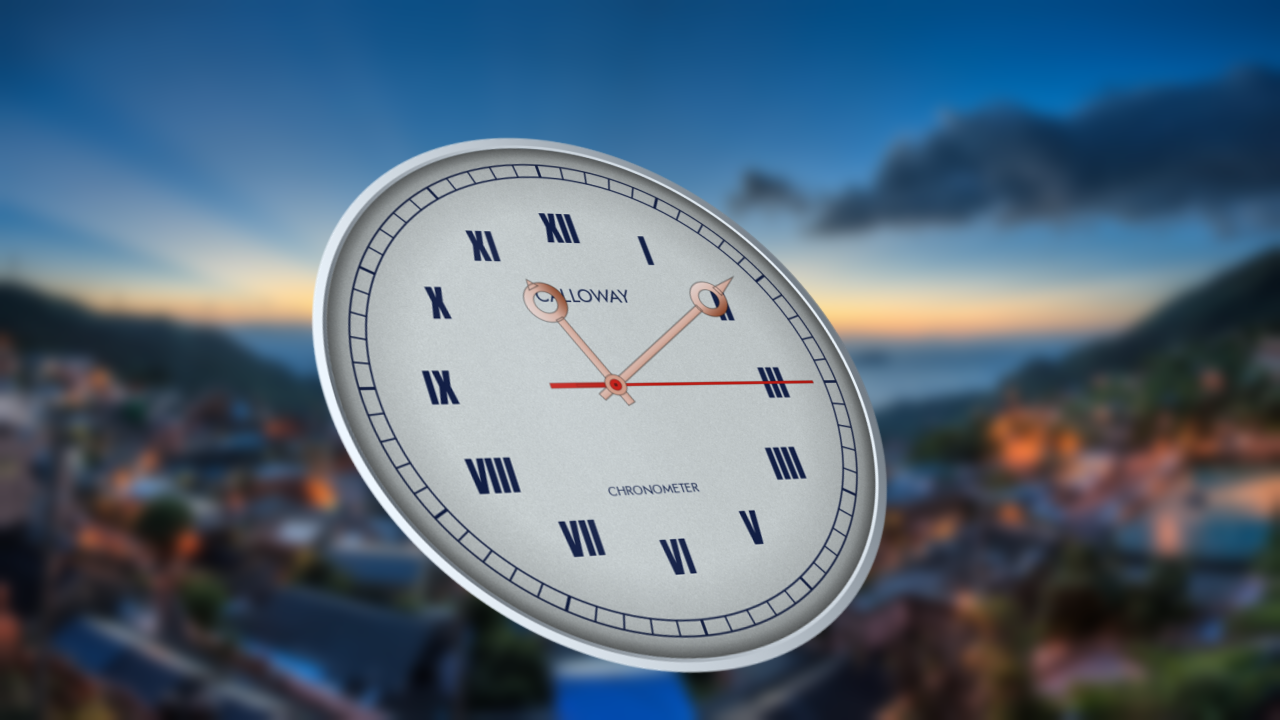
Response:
11.09.15
